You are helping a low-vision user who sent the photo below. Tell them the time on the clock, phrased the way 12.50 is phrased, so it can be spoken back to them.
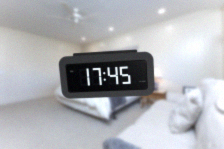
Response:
17.45
